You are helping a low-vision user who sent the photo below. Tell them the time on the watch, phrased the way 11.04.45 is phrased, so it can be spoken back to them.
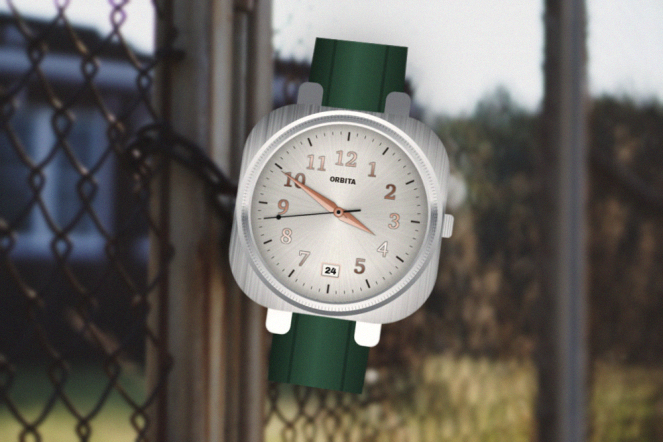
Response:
3.49.43
